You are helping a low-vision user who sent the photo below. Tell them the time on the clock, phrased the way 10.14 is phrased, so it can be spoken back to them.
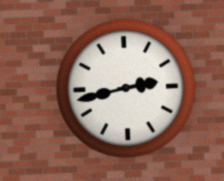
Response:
2.43
